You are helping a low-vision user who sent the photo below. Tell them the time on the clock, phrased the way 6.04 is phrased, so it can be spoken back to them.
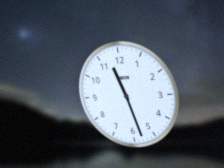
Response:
11.28
